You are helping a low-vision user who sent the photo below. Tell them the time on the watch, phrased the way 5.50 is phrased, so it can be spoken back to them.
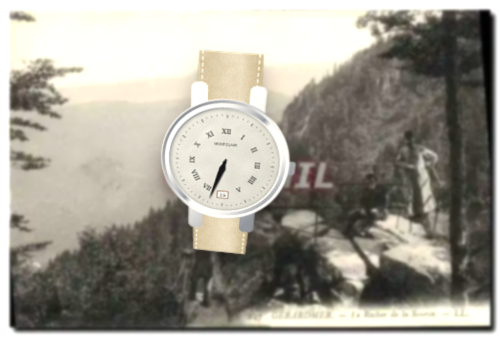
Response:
6.33
